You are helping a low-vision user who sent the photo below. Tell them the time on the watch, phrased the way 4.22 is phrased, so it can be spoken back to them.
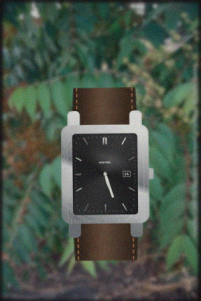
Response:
5.27
